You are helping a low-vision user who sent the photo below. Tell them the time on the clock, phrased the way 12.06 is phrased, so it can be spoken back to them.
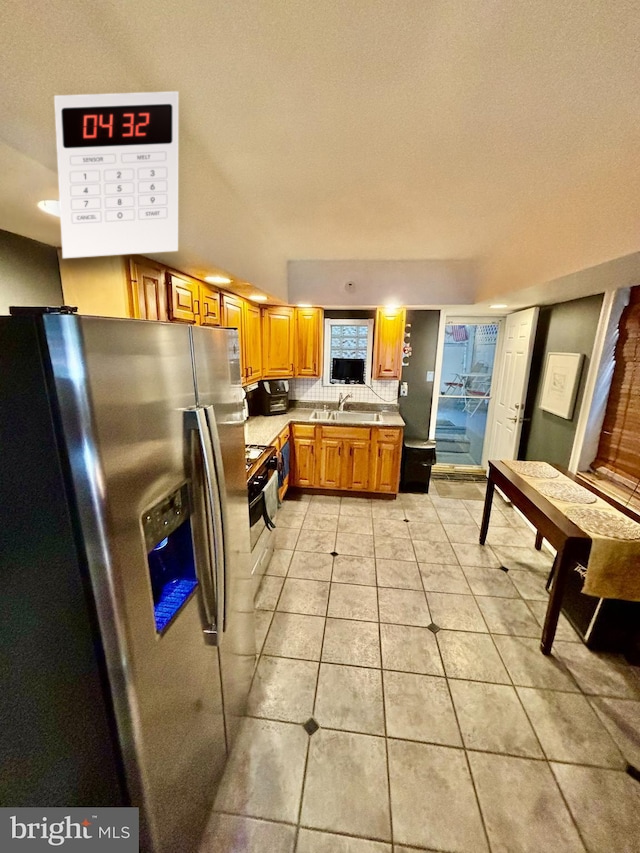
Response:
4.32
